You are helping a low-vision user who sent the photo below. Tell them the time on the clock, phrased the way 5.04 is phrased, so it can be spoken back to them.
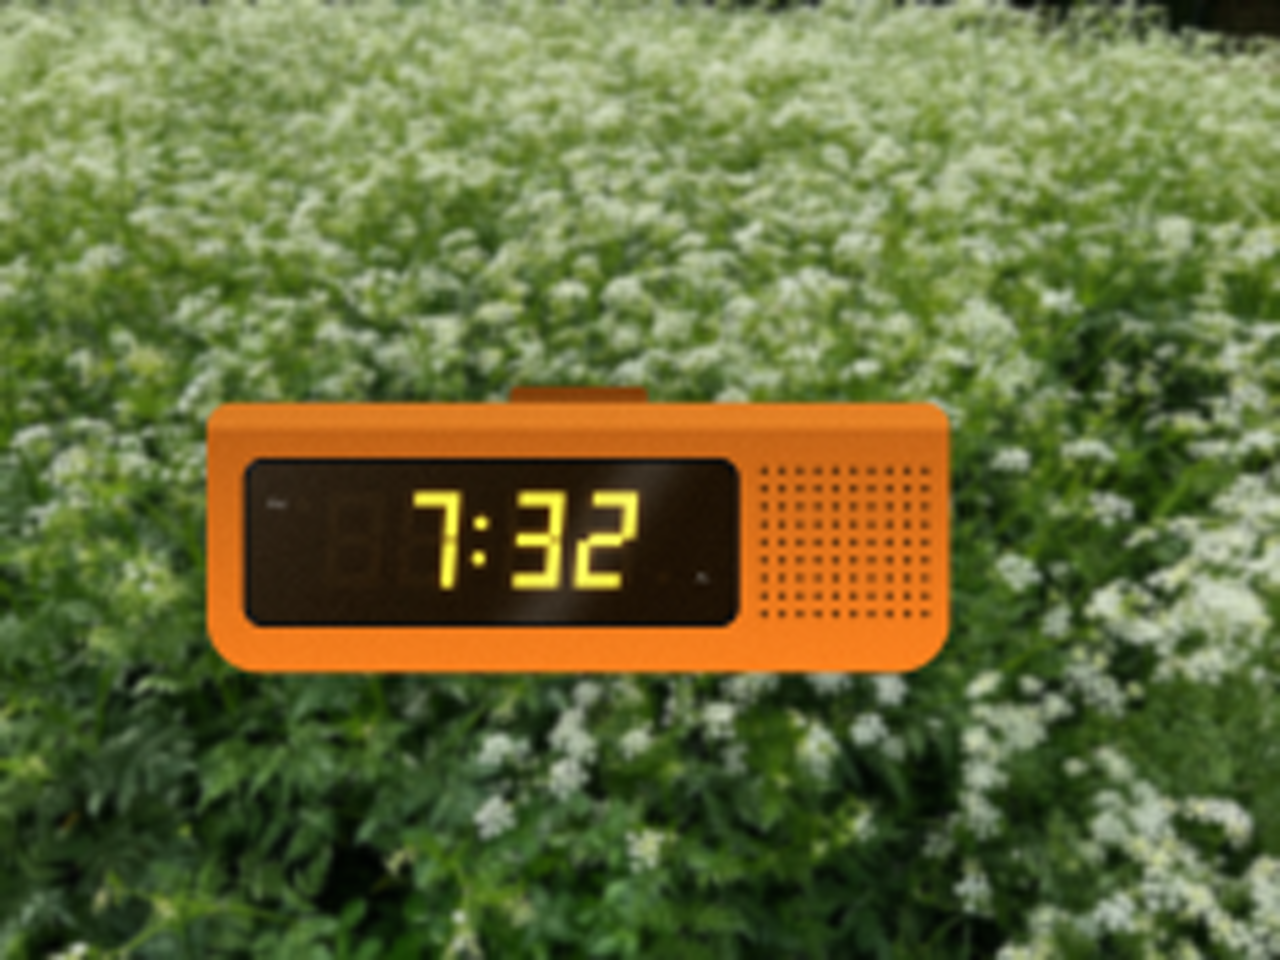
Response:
7.32
